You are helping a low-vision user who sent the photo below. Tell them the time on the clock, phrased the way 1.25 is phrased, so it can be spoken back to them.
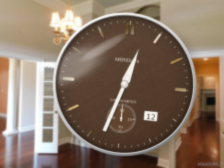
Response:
12.33
